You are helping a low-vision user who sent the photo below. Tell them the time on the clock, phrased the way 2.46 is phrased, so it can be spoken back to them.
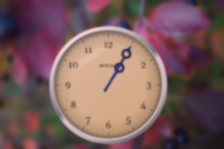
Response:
1.05
